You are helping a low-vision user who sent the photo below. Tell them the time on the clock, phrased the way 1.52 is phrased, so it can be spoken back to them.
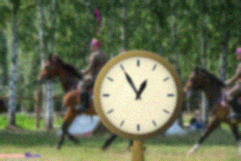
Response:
12.55
